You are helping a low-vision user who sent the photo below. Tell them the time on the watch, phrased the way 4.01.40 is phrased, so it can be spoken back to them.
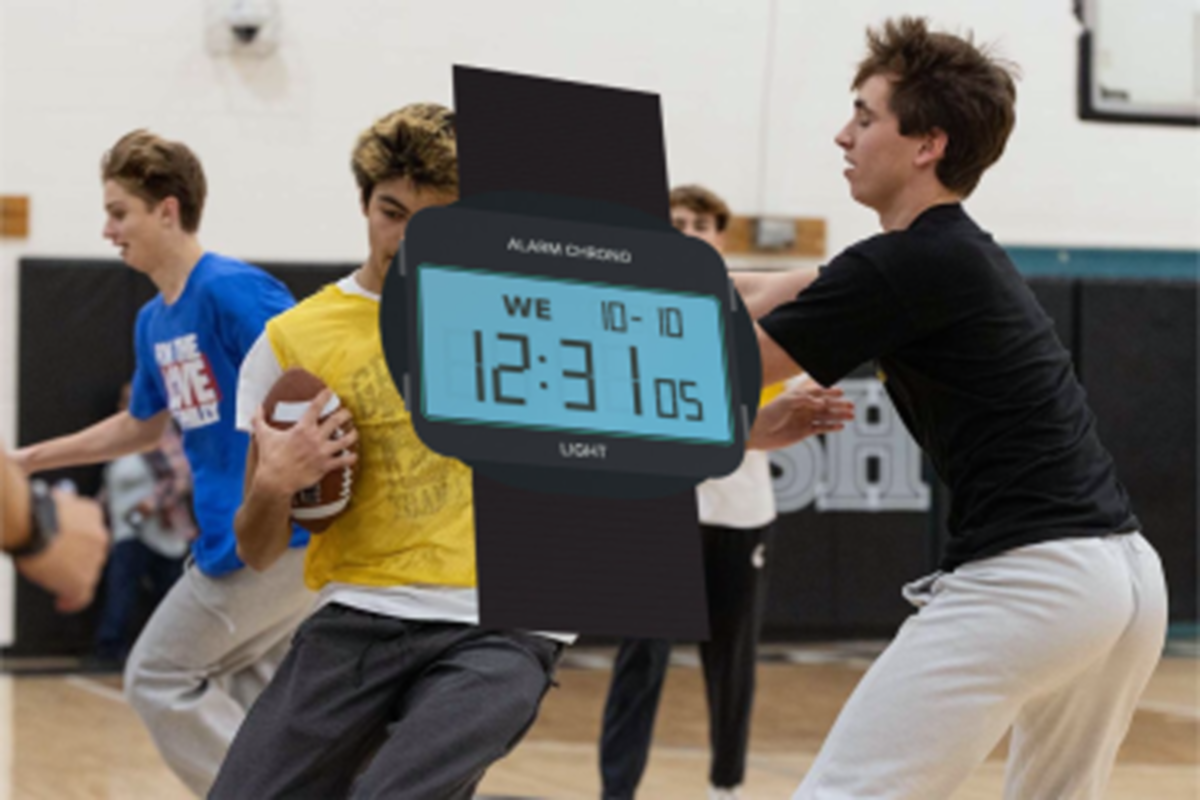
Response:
12.31.05
